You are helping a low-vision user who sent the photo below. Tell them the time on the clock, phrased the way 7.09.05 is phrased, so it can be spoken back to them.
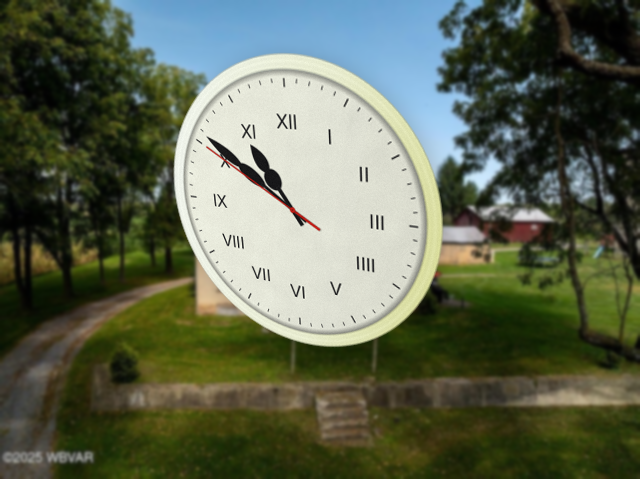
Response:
10.50.50
